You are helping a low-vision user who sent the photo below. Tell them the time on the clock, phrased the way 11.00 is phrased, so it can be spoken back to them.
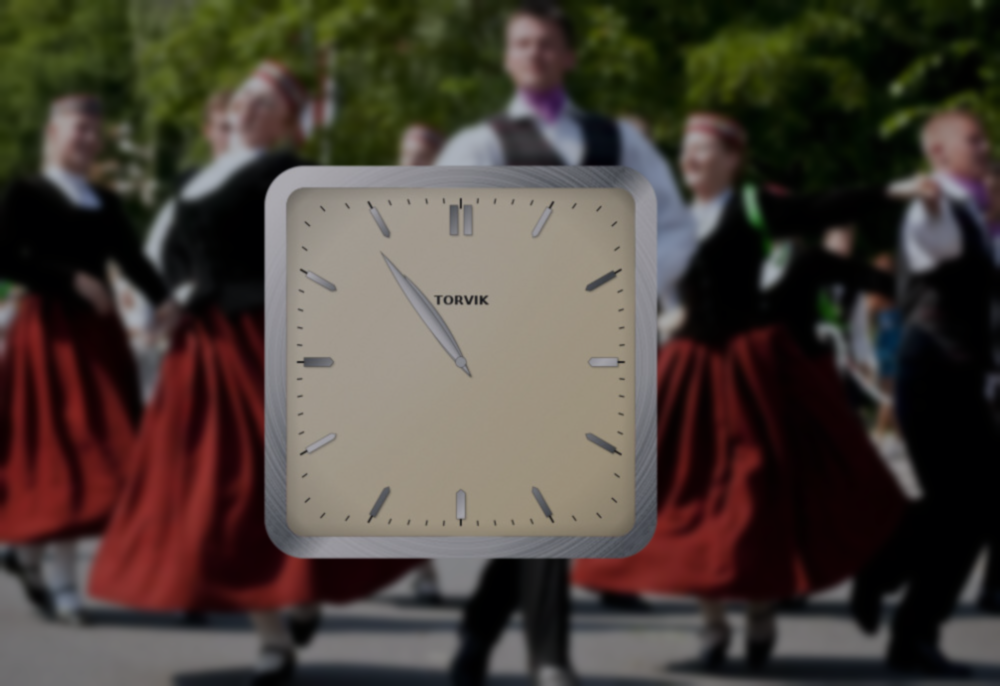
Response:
10.54
